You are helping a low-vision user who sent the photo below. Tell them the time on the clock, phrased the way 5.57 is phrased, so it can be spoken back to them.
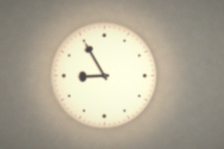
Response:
8.55
